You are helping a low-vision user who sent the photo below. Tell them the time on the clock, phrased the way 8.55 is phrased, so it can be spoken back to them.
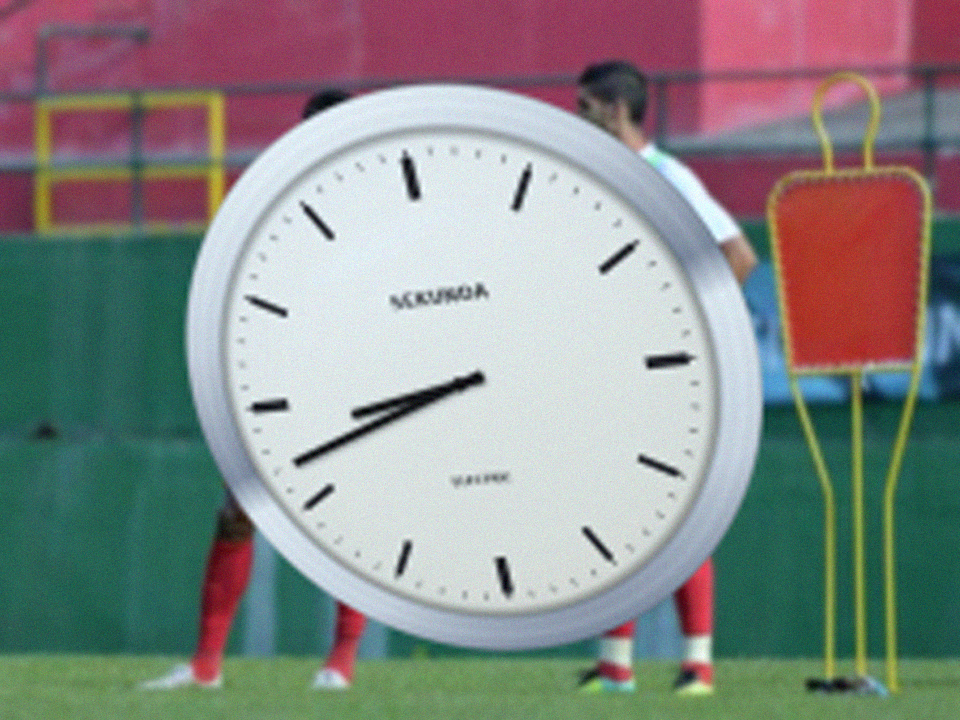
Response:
8.42
